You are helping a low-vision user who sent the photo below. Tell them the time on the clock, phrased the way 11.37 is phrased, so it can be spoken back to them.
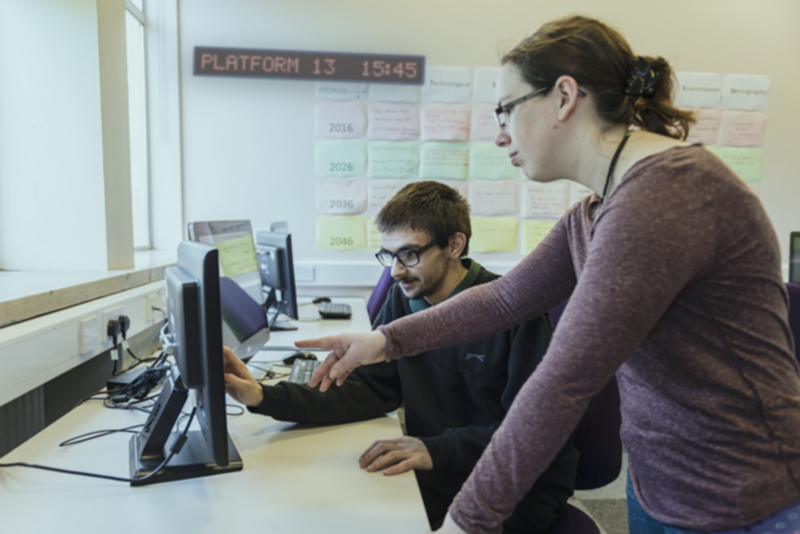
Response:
15.45
